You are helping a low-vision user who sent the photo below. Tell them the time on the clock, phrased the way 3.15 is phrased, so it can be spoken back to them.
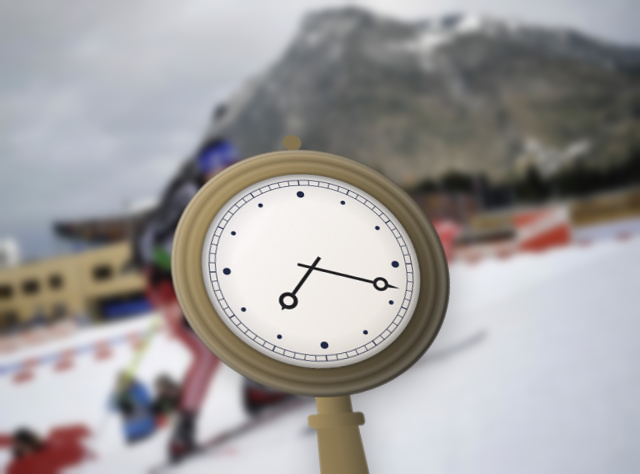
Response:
7.18
